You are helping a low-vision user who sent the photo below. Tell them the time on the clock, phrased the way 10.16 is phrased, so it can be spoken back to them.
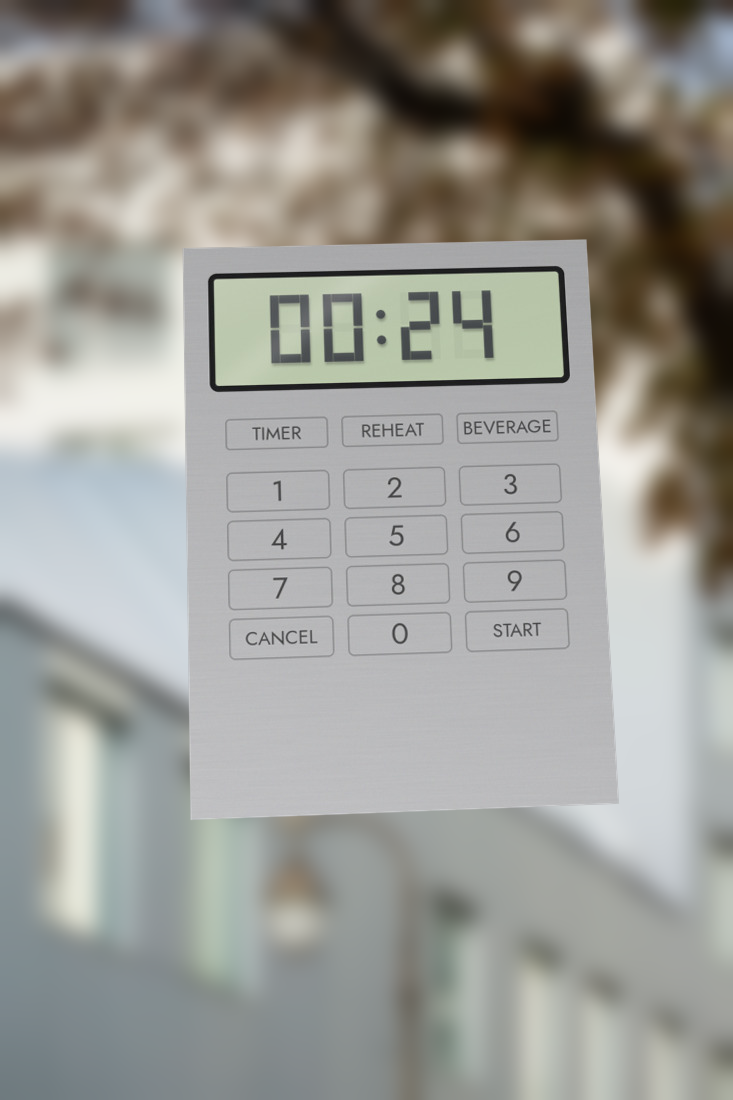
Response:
0.24
